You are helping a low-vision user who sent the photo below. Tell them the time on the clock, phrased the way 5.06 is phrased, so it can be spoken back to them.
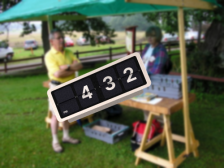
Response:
4.32
